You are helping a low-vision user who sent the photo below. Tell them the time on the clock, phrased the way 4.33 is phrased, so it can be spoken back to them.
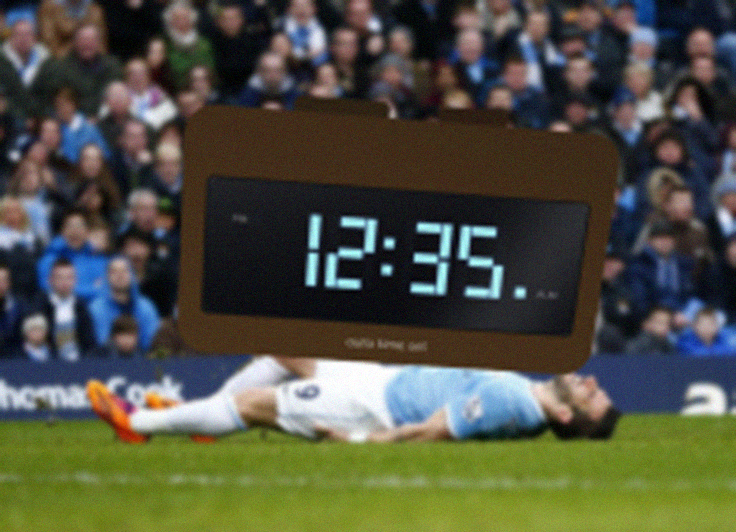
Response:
12.35
